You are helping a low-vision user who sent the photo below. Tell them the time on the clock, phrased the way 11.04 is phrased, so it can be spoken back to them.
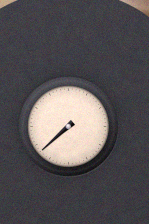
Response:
7.38
